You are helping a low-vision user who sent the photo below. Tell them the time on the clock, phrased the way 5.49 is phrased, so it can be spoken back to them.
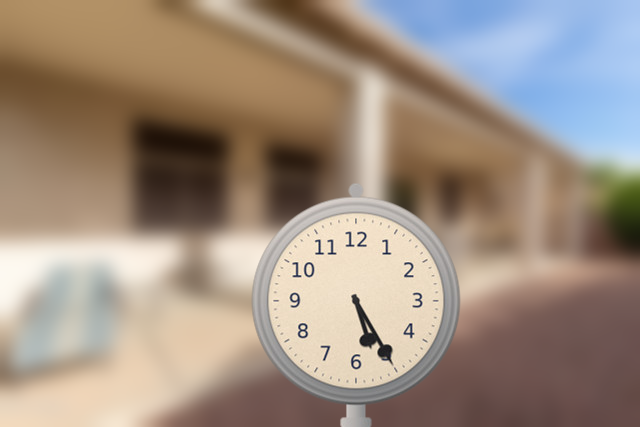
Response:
5.25
